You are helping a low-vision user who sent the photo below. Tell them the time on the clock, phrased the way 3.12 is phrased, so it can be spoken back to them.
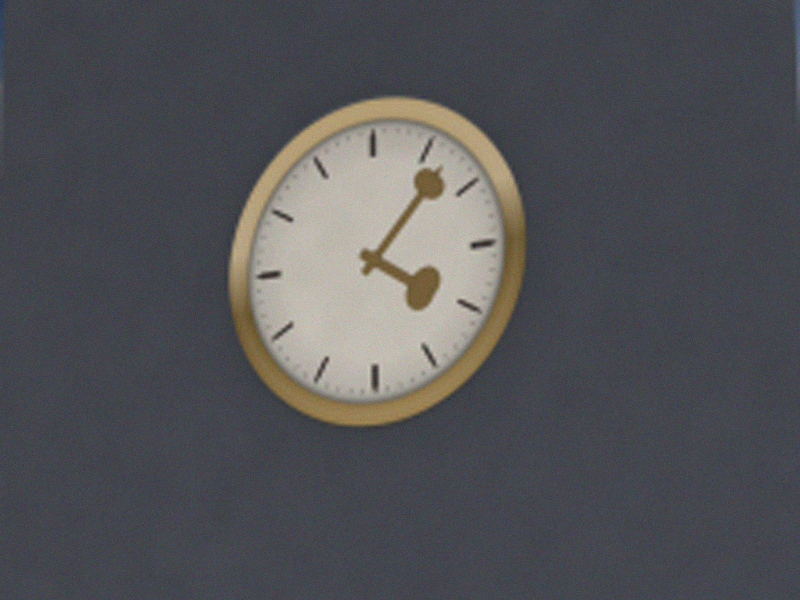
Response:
4.07
